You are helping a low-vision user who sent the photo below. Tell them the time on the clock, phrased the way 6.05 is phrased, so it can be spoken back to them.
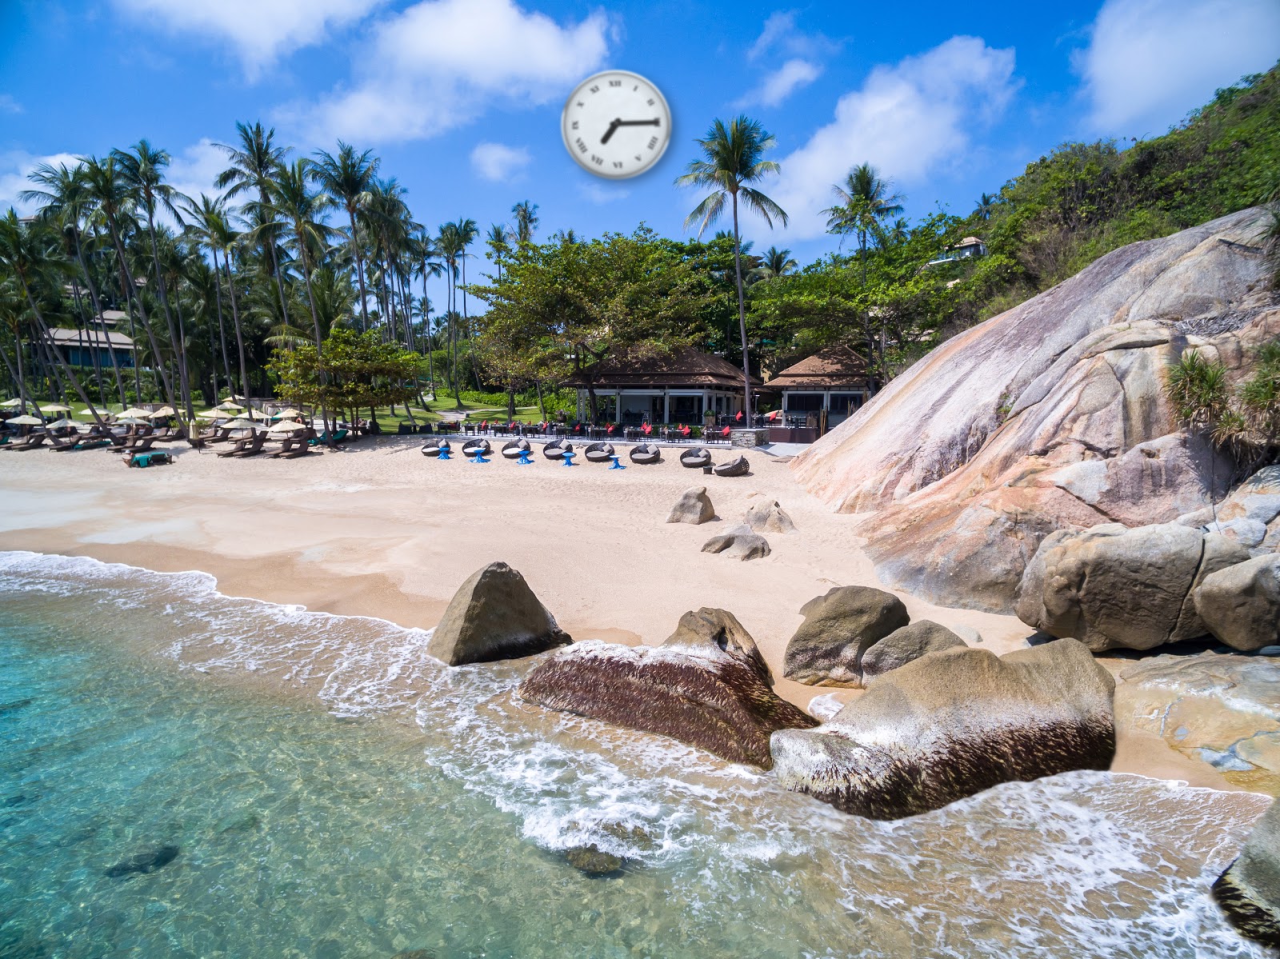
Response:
7.15
